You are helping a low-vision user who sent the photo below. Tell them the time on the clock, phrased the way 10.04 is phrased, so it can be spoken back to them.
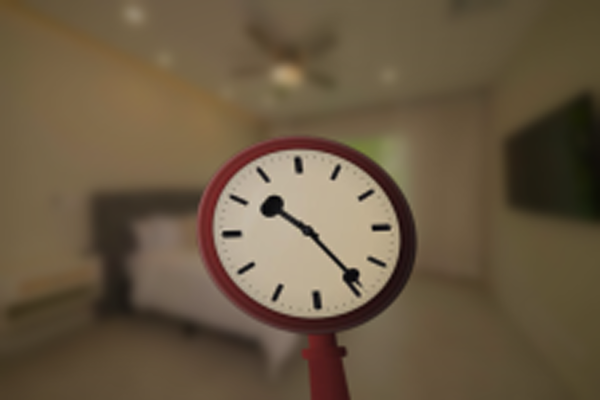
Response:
10.24
